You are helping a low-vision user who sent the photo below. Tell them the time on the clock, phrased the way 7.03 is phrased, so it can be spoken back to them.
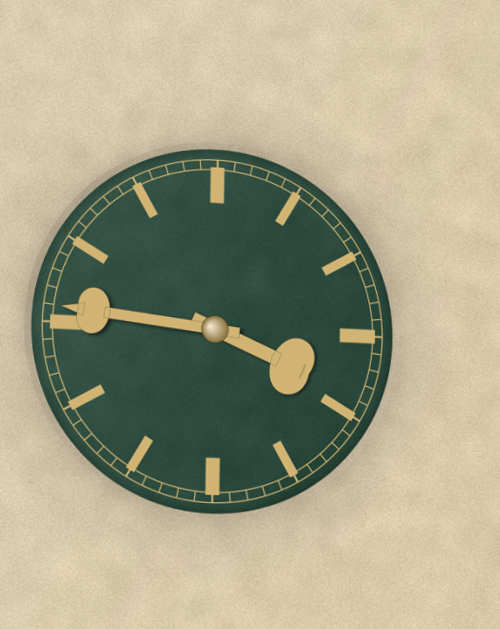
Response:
3.46
